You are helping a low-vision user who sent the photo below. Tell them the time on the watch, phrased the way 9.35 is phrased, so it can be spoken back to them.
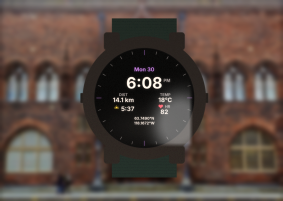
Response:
6.08
